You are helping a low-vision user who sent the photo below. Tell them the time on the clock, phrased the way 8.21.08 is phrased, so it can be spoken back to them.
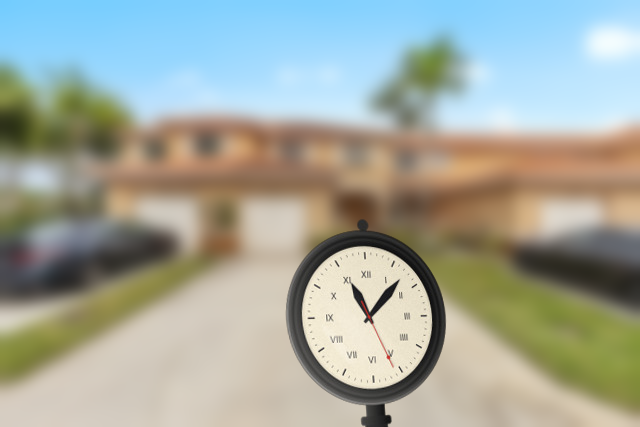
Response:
11.07.26
